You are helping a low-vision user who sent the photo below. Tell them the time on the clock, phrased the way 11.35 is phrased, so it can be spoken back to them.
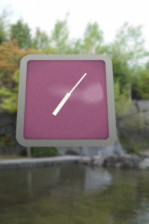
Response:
7.06
